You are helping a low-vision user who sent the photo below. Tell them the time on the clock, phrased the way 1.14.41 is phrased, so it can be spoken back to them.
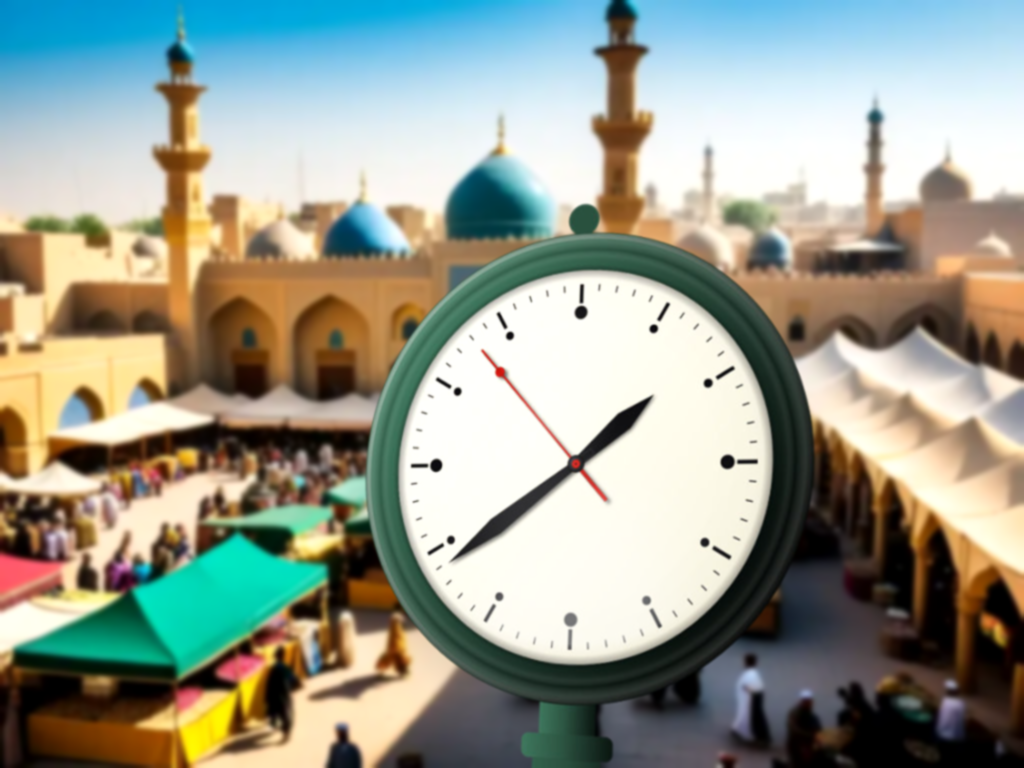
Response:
1.38.53
